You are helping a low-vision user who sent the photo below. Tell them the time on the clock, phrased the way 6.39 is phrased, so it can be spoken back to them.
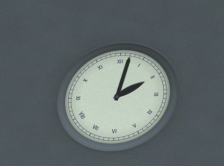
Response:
2.02
